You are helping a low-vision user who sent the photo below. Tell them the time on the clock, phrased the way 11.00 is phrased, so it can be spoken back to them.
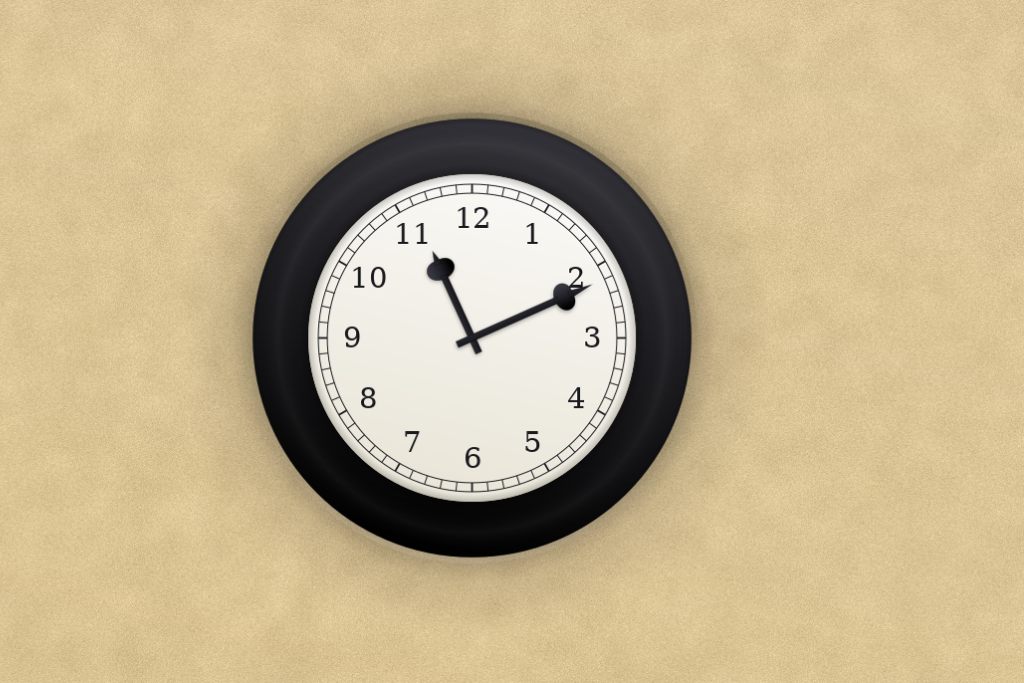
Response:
11.11
